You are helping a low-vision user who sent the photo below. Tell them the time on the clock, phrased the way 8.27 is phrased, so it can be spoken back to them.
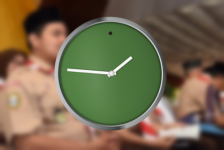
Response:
1.46
